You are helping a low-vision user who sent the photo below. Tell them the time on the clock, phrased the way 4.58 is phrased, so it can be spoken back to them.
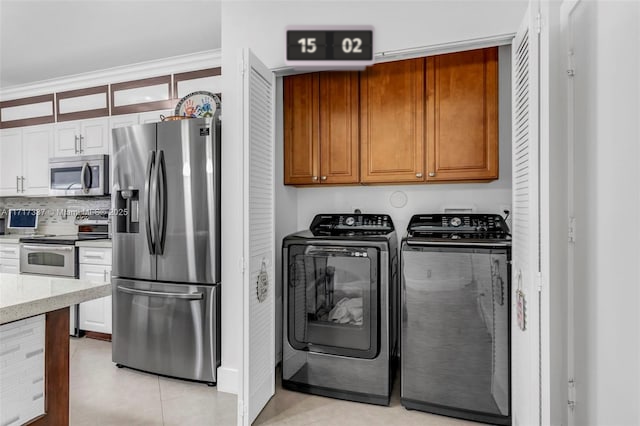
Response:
15.02
